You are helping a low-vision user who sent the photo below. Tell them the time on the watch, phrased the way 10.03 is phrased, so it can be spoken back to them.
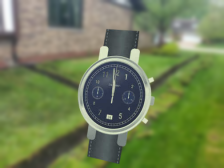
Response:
11.59
